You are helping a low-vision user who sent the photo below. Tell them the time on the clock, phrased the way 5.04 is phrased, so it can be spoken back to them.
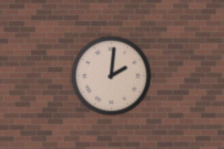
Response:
2.01
